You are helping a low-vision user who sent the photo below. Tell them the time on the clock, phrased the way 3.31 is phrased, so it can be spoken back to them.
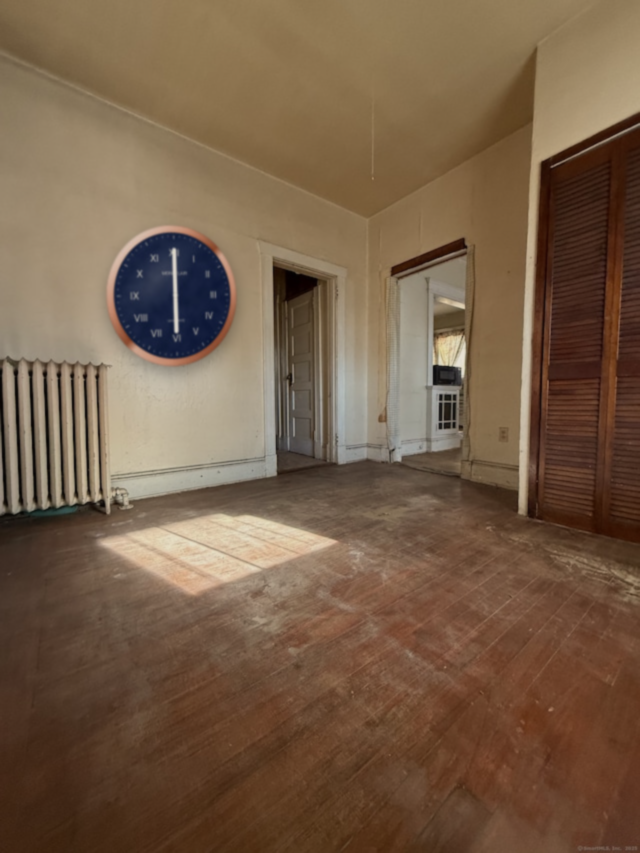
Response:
6.00
